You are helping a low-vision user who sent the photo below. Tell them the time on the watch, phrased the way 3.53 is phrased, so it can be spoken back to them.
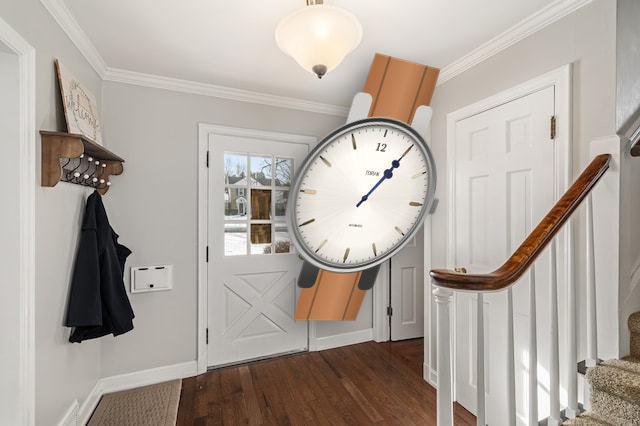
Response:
1.05
